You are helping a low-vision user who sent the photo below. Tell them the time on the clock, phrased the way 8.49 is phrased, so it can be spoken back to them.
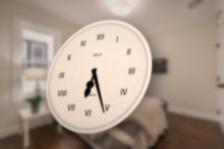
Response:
6.26
